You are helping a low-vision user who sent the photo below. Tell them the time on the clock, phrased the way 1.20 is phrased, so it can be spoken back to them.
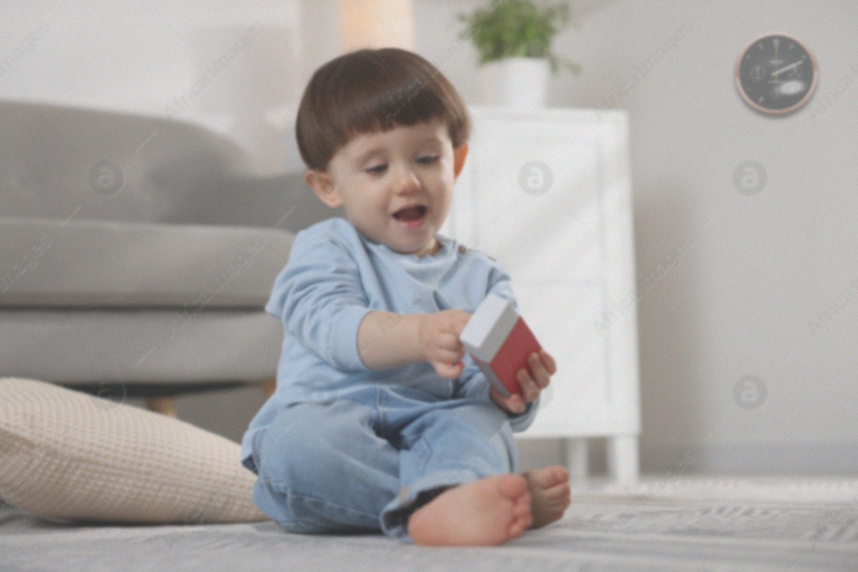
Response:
2.11
